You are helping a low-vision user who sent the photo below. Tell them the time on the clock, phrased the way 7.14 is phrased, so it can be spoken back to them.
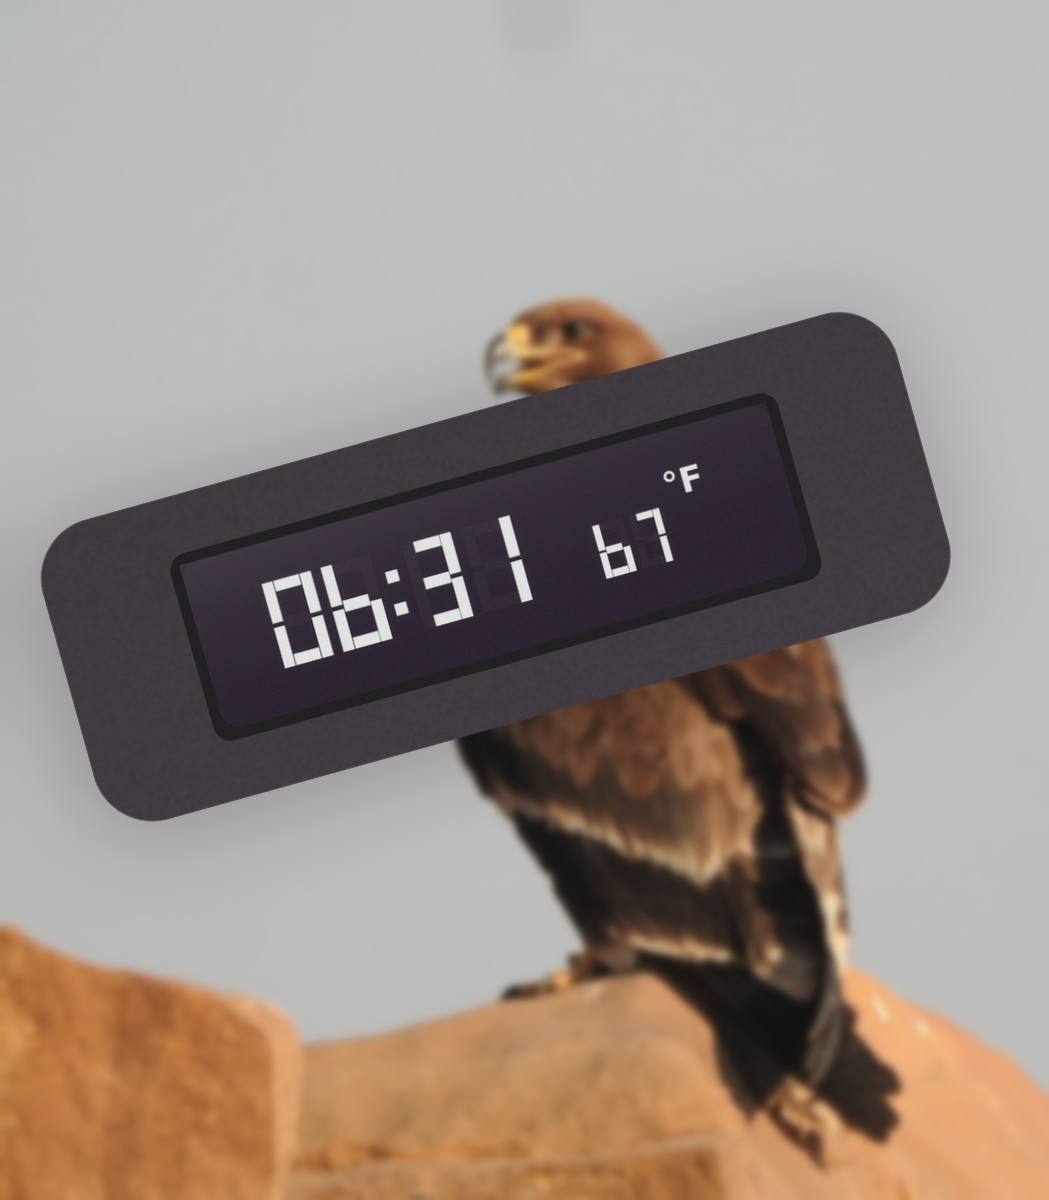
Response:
6.31
